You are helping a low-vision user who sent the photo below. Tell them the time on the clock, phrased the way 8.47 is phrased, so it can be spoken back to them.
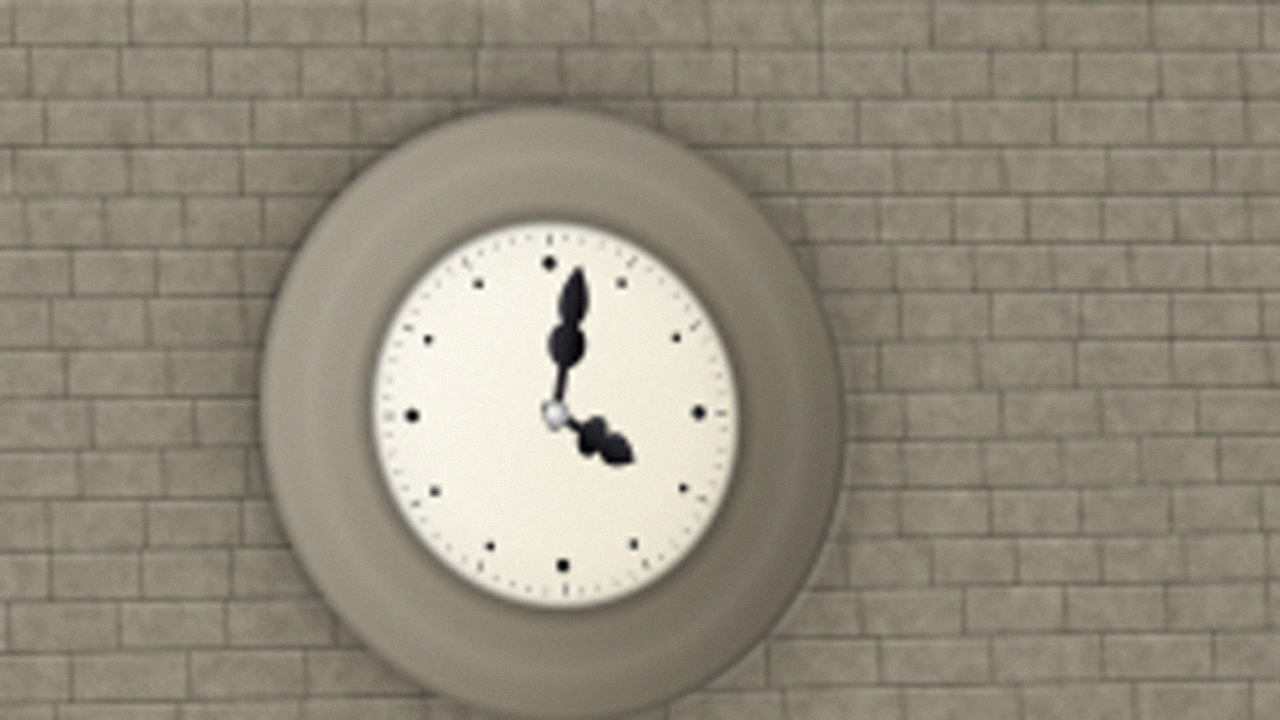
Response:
4.02
